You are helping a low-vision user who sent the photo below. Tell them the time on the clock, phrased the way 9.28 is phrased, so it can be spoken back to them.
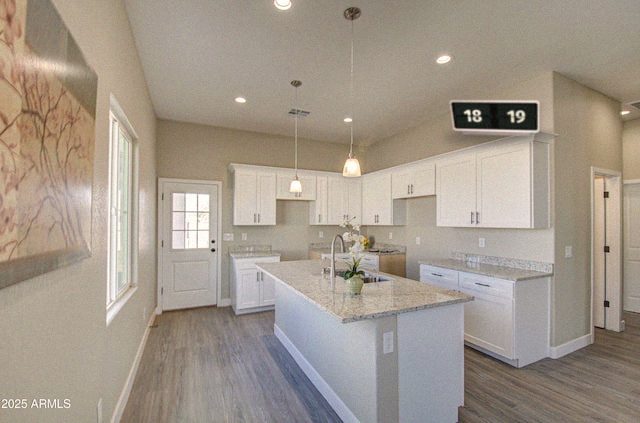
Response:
18.19
